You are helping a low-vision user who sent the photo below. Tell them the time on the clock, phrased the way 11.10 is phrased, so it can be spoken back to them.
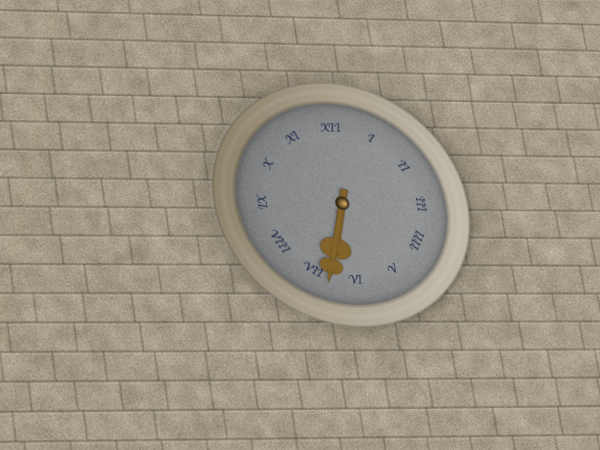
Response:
6.33
